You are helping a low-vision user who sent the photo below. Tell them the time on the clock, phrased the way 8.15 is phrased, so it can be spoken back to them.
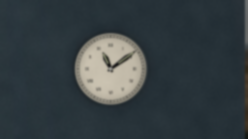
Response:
11.09
